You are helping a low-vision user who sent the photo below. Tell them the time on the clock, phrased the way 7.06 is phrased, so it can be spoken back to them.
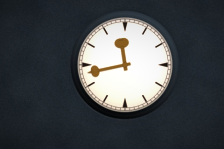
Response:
11.43
